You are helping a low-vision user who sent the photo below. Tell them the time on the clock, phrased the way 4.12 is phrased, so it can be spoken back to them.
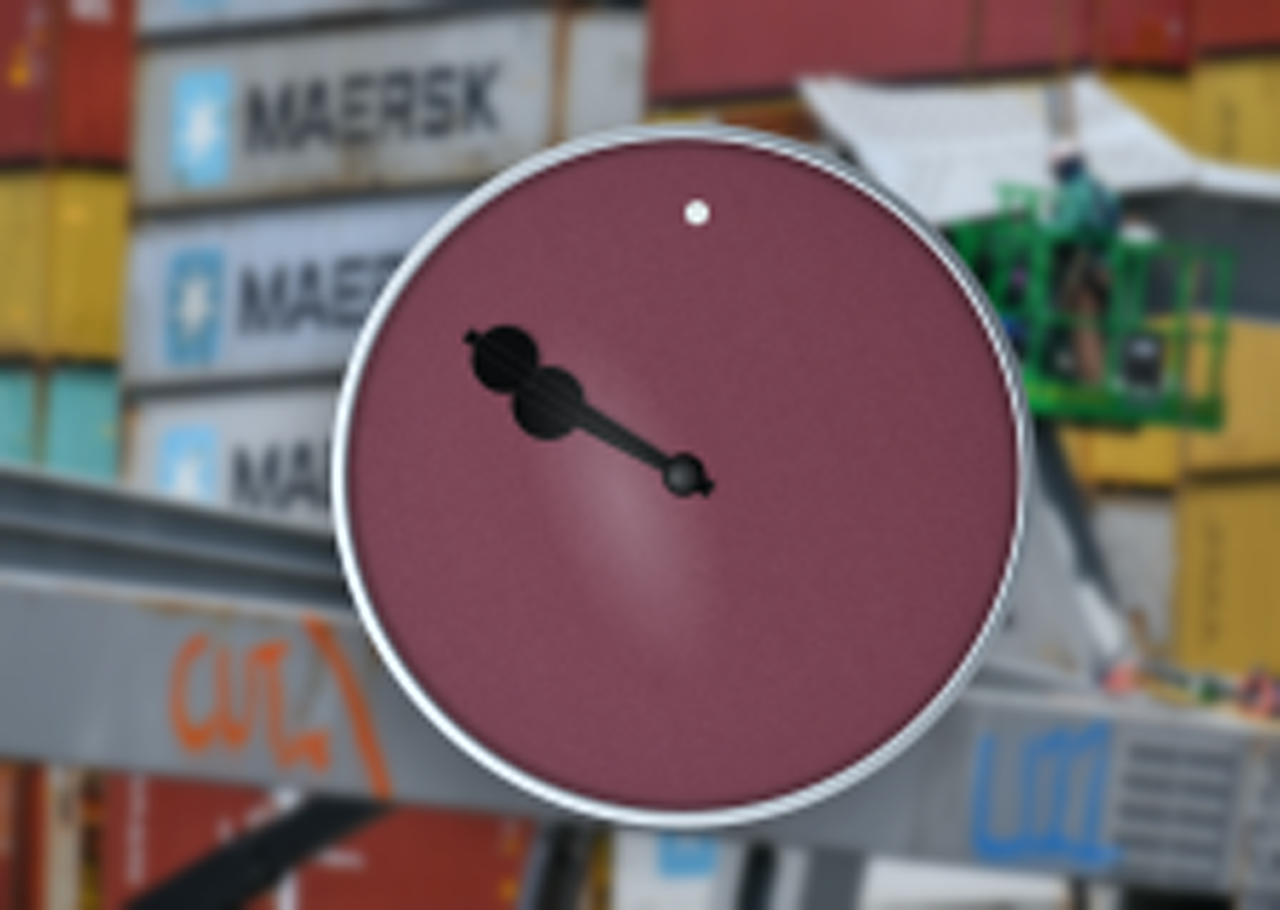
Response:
9.50
